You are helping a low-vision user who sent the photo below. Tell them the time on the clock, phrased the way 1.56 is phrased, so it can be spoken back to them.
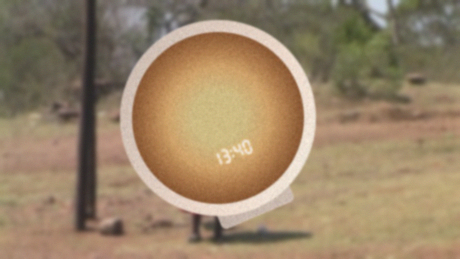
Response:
13.40
